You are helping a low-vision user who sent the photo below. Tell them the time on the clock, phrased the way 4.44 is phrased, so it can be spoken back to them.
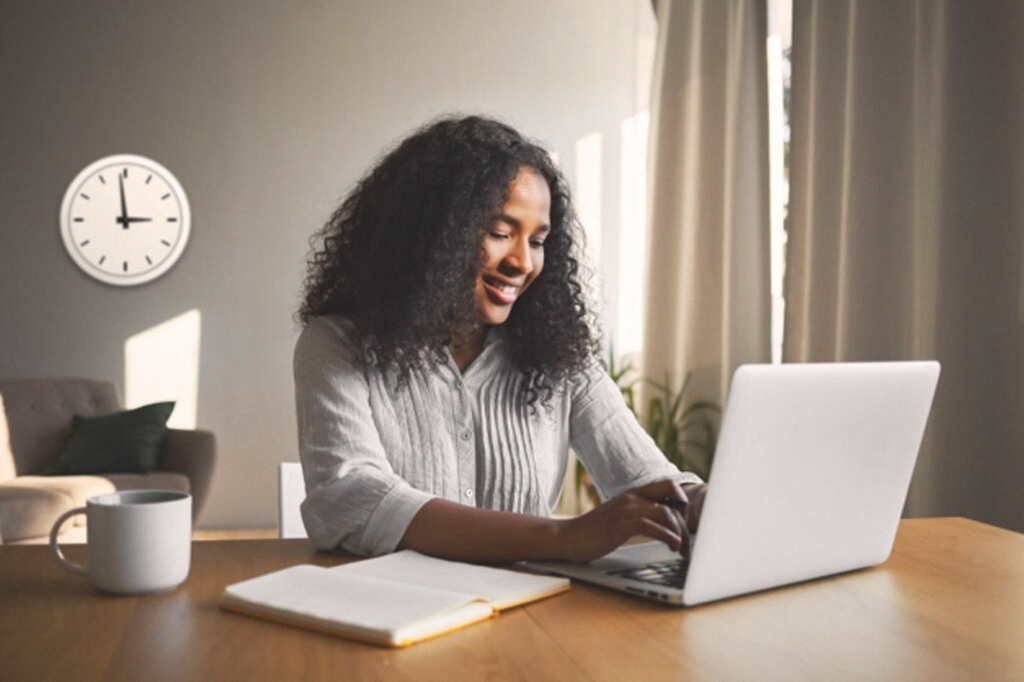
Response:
2.59
